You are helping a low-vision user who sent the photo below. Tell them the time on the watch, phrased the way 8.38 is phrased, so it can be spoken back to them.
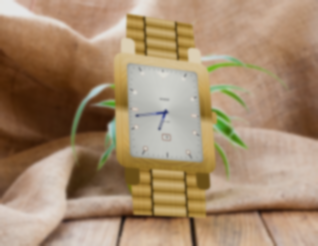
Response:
6.43
